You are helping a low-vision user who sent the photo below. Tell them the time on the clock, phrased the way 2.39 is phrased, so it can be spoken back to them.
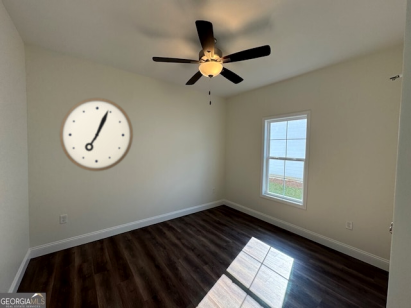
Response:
7.04
